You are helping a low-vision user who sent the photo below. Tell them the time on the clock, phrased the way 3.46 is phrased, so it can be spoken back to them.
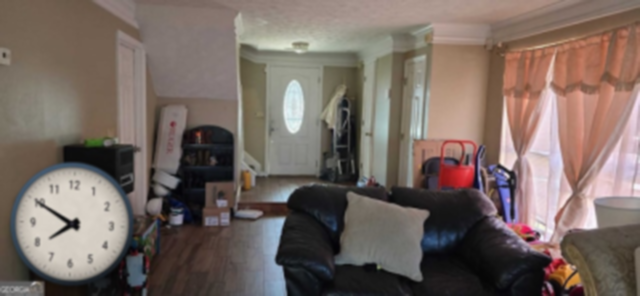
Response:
7.50
